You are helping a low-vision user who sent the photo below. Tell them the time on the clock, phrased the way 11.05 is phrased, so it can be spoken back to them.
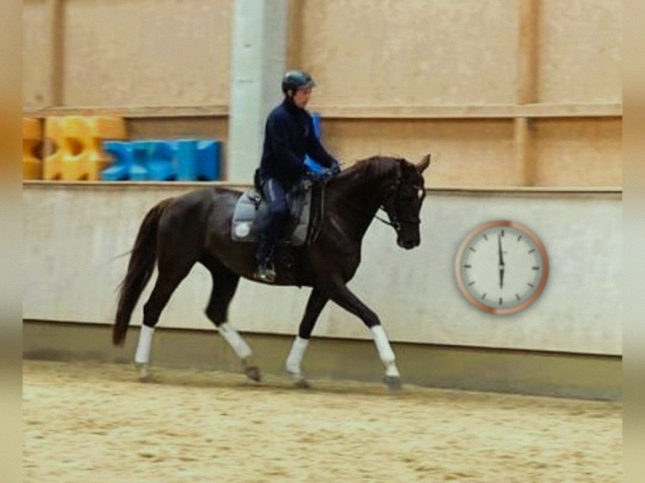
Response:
5.59
